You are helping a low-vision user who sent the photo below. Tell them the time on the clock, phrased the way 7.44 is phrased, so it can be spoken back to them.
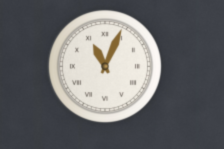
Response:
11.04
